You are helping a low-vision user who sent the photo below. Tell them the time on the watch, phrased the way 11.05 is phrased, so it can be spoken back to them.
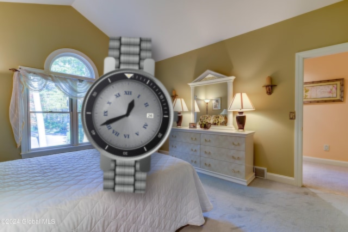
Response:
12.41
